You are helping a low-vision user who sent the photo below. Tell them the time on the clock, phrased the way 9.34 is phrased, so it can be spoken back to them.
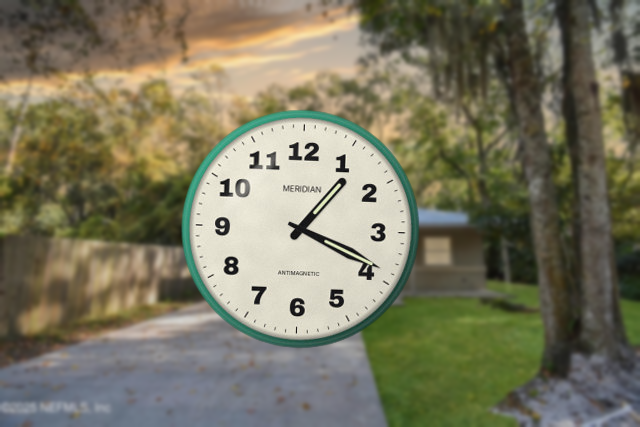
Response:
1.19
